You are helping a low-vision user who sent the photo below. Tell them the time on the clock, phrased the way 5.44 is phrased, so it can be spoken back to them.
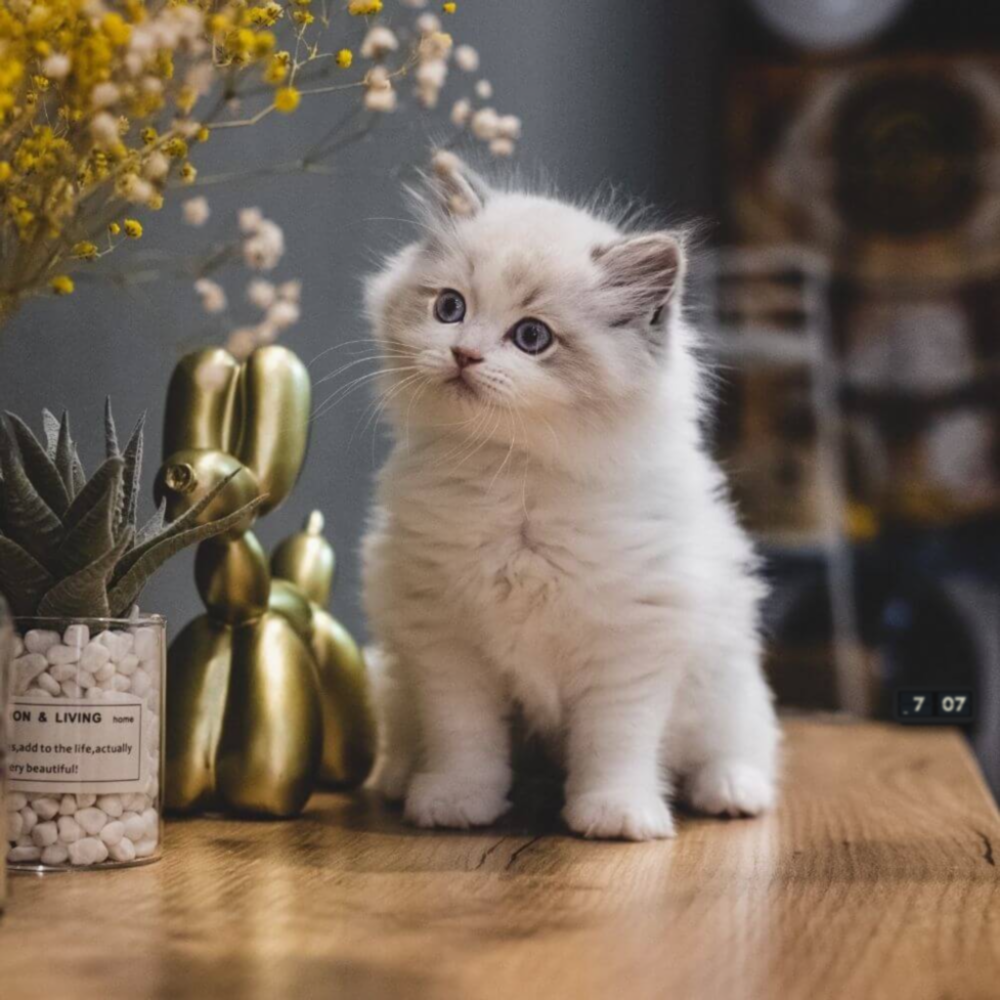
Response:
7.07
